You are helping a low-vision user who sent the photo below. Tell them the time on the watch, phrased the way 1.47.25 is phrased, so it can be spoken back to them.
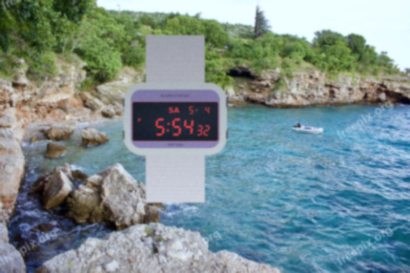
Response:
5.54.32
